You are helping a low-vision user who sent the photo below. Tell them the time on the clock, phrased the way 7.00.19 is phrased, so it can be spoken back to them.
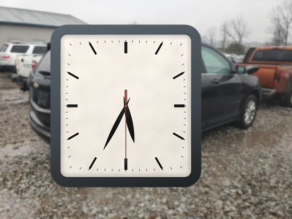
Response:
5.34.30
